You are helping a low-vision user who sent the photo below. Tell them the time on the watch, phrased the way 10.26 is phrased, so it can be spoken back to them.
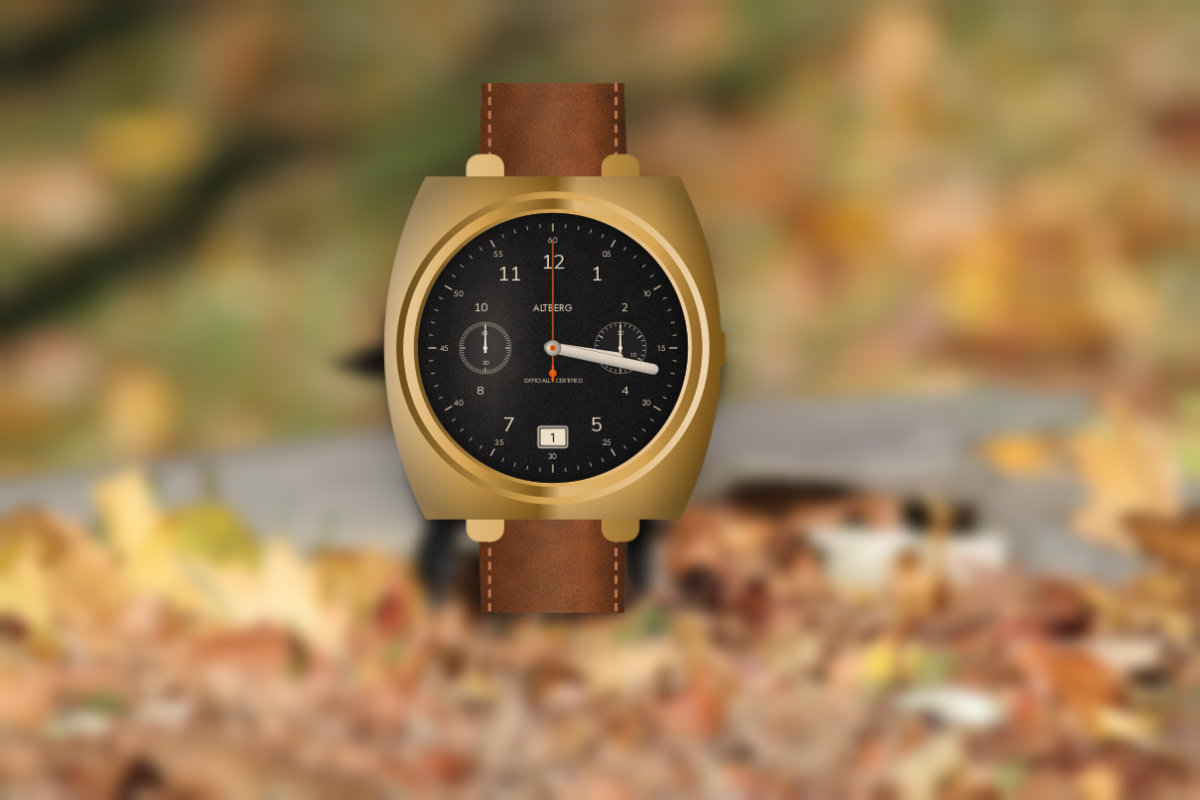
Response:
3.17
